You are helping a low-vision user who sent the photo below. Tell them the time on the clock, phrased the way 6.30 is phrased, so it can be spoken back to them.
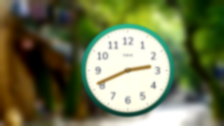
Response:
2.41
